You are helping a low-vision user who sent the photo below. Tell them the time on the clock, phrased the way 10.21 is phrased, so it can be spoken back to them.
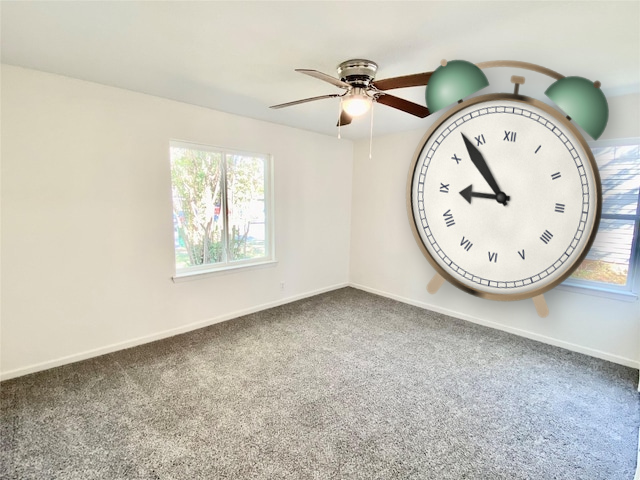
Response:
8.53
